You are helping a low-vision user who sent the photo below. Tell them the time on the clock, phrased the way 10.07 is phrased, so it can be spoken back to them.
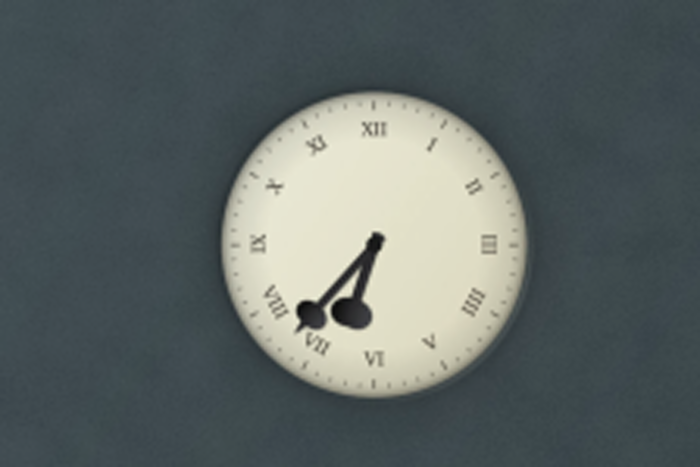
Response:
6.37
